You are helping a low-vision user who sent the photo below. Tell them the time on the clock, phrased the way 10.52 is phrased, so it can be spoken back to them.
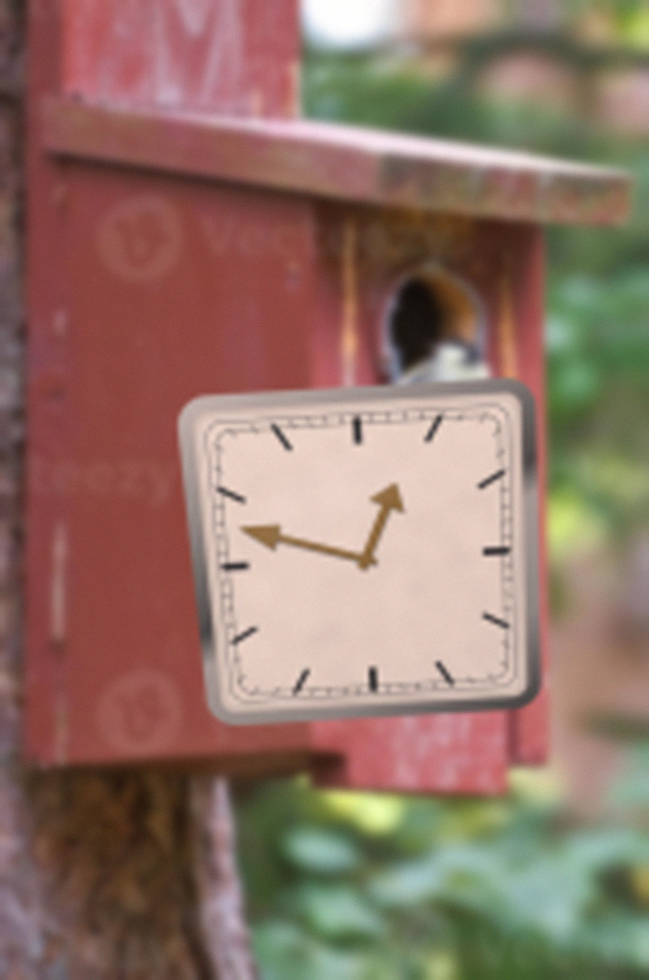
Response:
12.48
